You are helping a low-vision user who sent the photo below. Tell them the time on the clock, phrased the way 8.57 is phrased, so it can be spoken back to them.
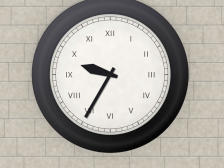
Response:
9.35
